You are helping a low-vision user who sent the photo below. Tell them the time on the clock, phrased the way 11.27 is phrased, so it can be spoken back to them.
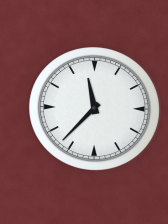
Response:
11.37
